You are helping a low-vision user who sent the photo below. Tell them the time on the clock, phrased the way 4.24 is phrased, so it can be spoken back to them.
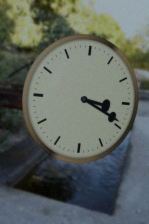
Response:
3.19
